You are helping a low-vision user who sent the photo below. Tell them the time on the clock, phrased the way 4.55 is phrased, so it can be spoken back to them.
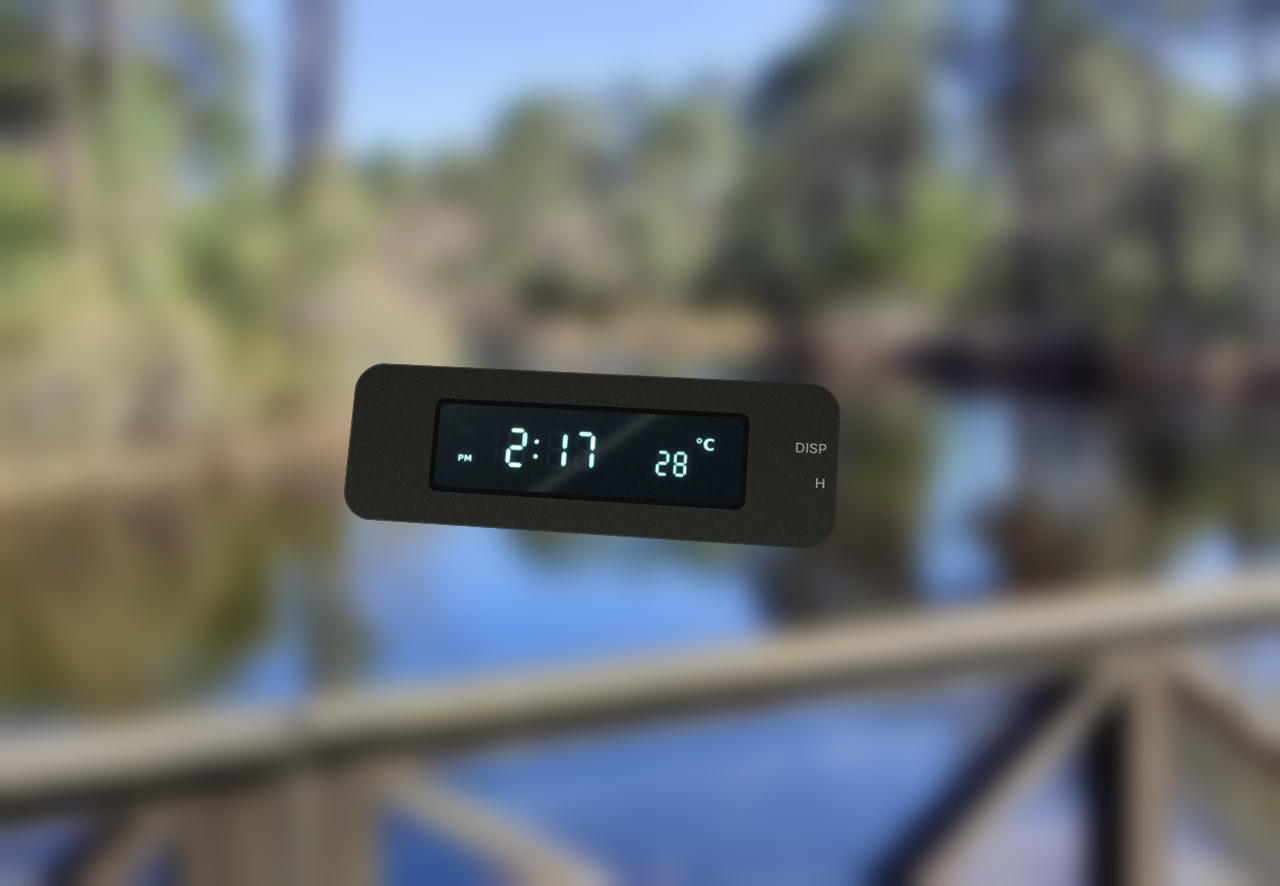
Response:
2.17
